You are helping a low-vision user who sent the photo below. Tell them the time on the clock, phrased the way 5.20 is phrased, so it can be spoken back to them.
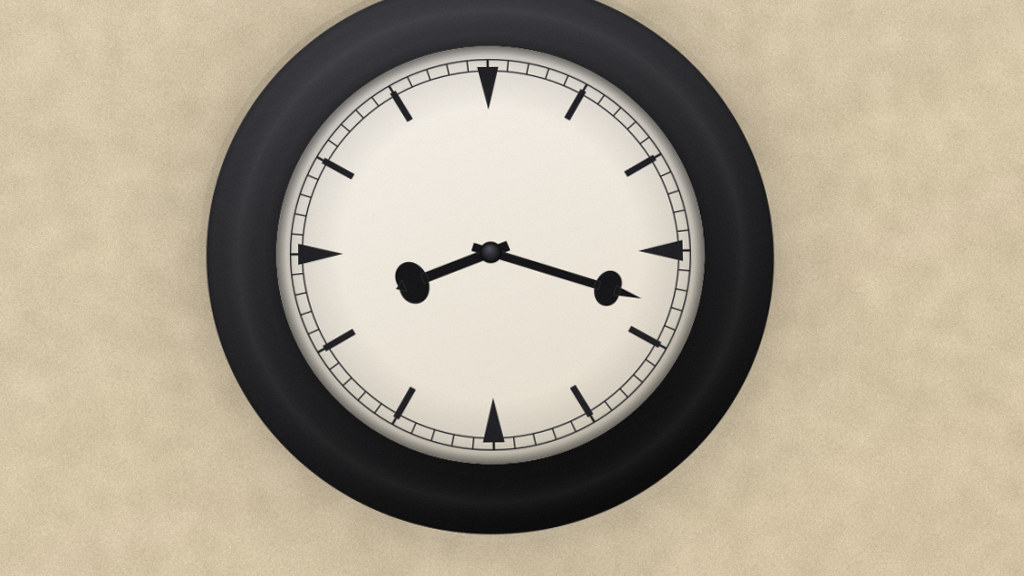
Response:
8.18
